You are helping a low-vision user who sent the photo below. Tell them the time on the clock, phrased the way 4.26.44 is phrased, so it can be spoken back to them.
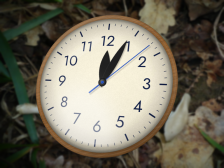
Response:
12.04.08
